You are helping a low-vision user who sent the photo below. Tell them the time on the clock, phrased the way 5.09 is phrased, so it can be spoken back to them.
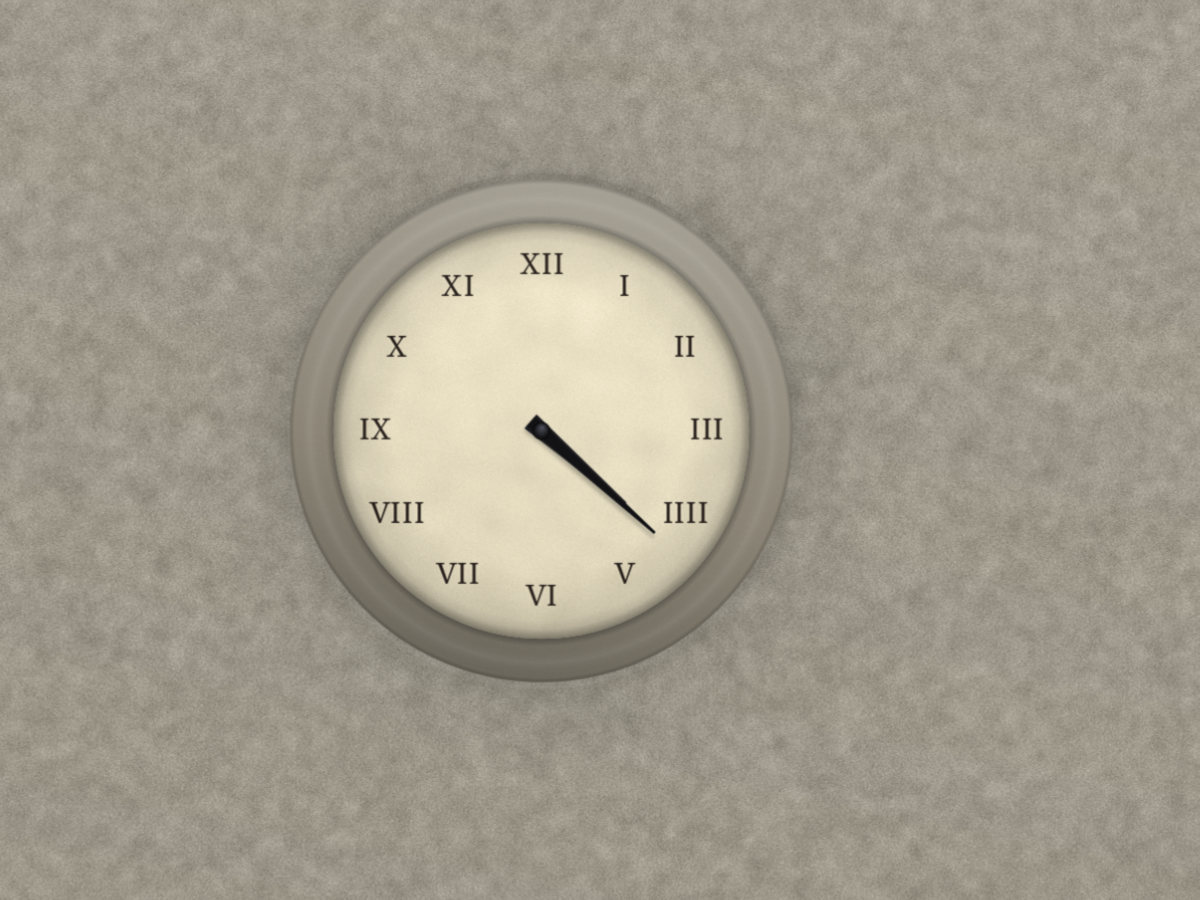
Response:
4.22
